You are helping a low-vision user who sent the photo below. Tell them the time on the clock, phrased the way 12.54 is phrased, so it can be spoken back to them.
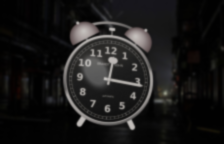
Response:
12.16
